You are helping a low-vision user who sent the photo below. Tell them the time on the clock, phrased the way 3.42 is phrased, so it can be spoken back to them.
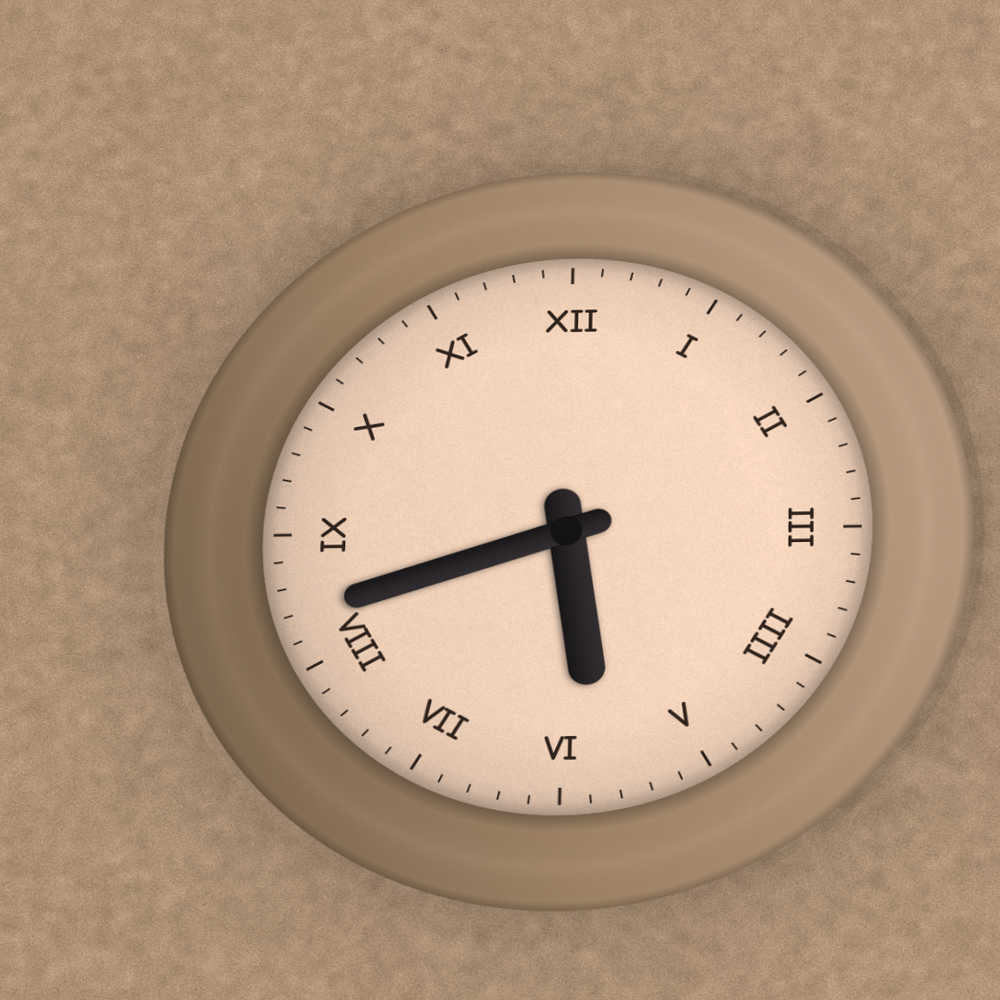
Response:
5.42
